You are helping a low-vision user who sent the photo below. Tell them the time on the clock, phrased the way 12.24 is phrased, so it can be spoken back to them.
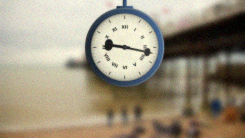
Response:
9.17
